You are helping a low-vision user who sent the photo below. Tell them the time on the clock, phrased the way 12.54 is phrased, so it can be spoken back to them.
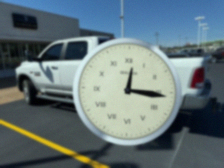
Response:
12.16
